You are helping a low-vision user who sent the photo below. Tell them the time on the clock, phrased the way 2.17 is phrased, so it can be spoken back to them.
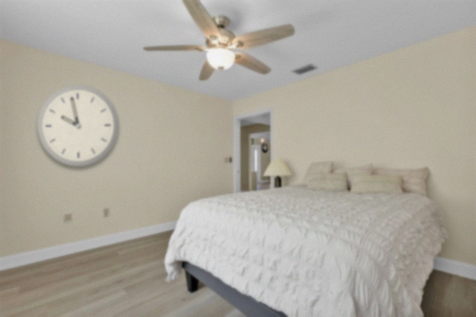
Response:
9.58
